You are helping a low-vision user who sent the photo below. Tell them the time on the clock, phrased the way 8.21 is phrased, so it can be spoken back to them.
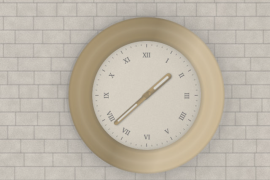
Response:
1.38
